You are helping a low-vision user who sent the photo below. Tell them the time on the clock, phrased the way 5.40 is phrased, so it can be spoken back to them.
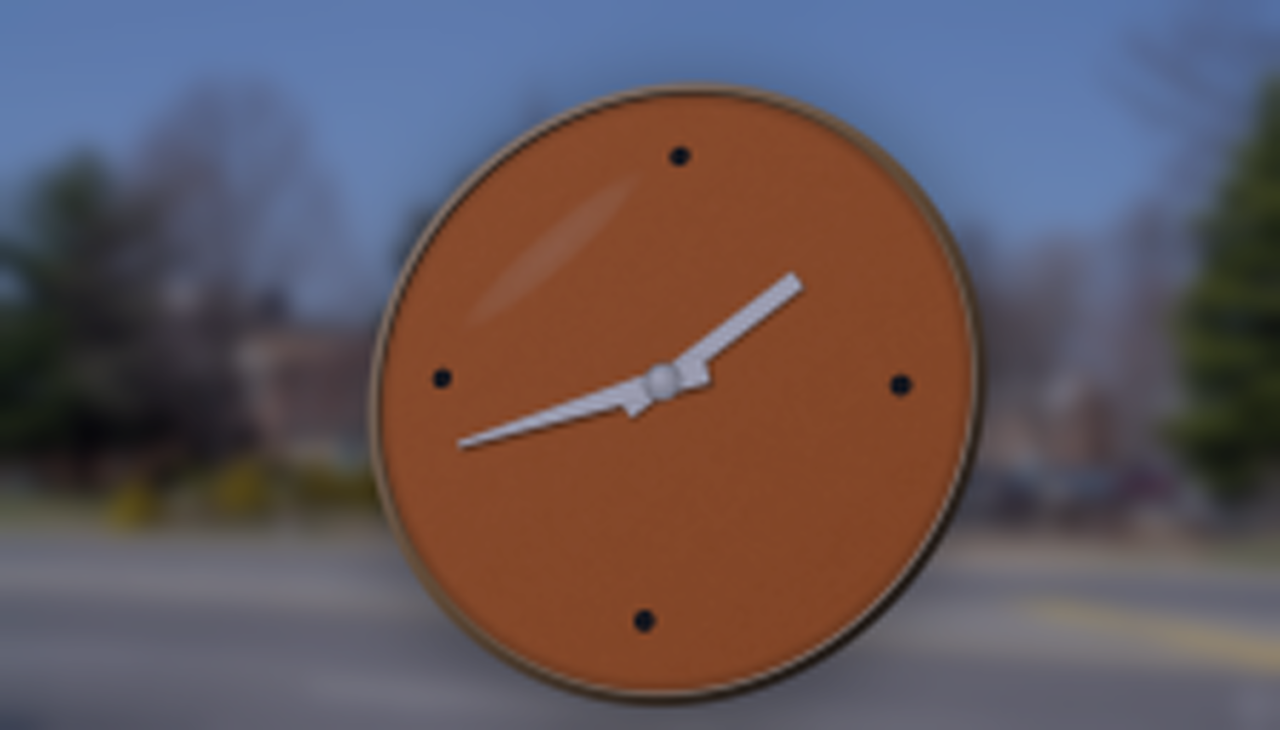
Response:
1.42
